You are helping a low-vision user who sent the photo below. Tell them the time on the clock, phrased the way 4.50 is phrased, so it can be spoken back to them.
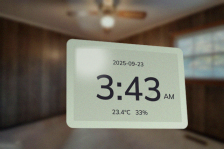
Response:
3.43
